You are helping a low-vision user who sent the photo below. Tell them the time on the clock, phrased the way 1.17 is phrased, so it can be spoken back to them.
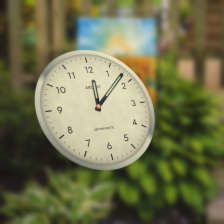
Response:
12.08
